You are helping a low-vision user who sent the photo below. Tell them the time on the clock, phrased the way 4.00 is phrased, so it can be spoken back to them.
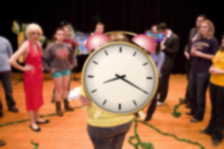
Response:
8.20
